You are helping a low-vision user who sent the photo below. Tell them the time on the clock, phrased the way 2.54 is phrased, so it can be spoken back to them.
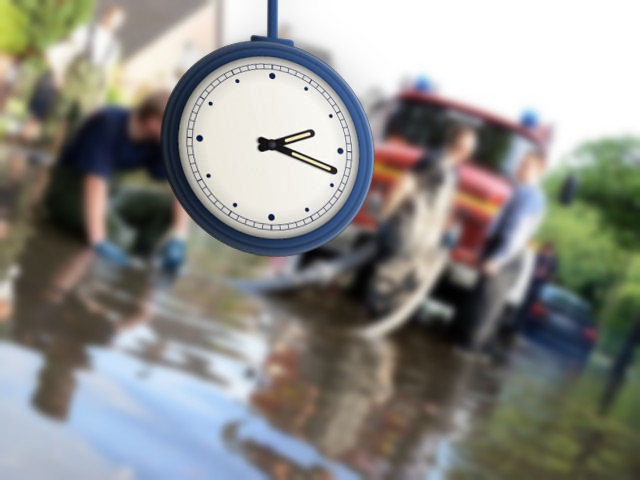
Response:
2.18
